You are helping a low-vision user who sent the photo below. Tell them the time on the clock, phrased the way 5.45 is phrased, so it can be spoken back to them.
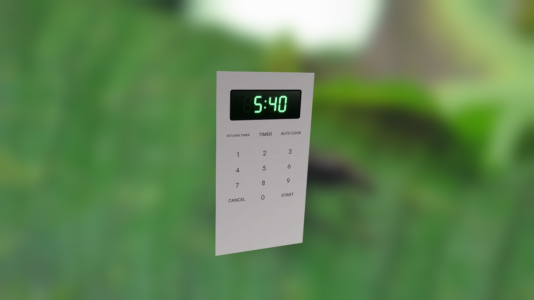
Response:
5.40
